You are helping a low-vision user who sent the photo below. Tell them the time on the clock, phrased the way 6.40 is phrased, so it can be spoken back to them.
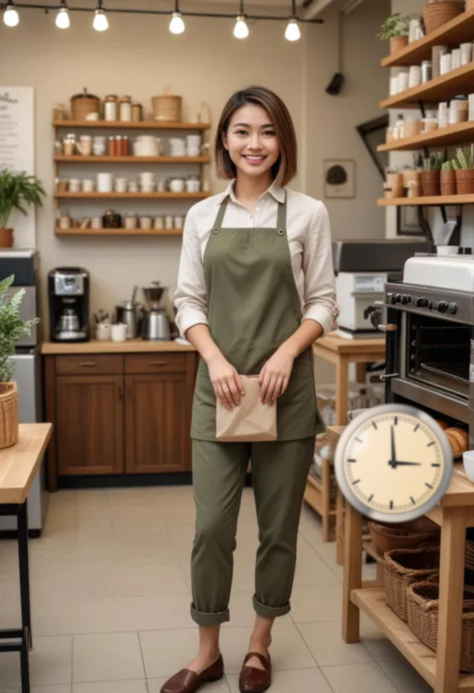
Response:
2.59
